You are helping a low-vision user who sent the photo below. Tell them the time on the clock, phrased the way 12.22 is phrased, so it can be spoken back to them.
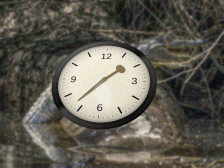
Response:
1.37
